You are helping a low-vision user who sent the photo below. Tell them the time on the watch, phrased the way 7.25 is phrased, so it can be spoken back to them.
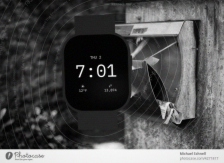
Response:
7.01
